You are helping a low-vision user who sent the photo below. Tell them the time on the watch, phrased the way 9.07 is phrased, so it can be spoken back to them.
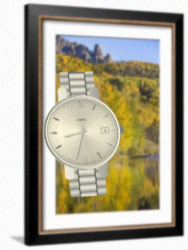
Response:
8.33
